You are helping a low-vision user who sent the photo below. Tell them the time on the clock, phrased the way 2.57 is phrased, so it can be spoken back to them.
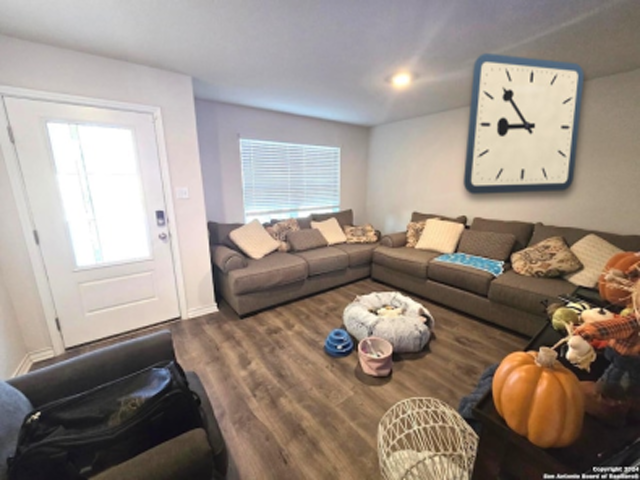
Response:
8.53
